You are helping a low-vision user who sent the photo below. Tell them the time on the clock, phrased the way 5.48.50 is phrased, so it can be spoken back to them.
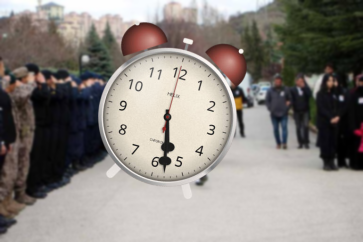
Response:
5.28.00
